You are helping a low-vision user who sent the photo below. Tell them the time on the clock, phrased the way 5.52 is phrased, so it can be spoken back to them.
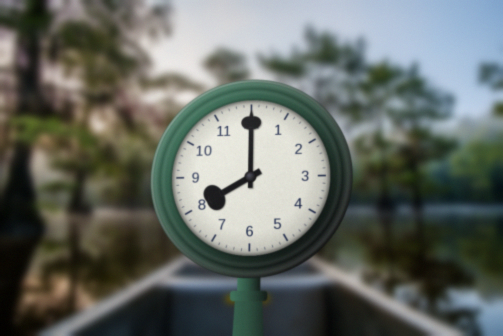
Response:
8.00
